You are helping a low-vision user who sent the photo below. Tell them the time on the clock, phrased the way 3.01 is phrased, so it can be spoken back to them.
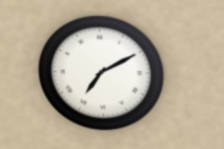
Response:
7.10
